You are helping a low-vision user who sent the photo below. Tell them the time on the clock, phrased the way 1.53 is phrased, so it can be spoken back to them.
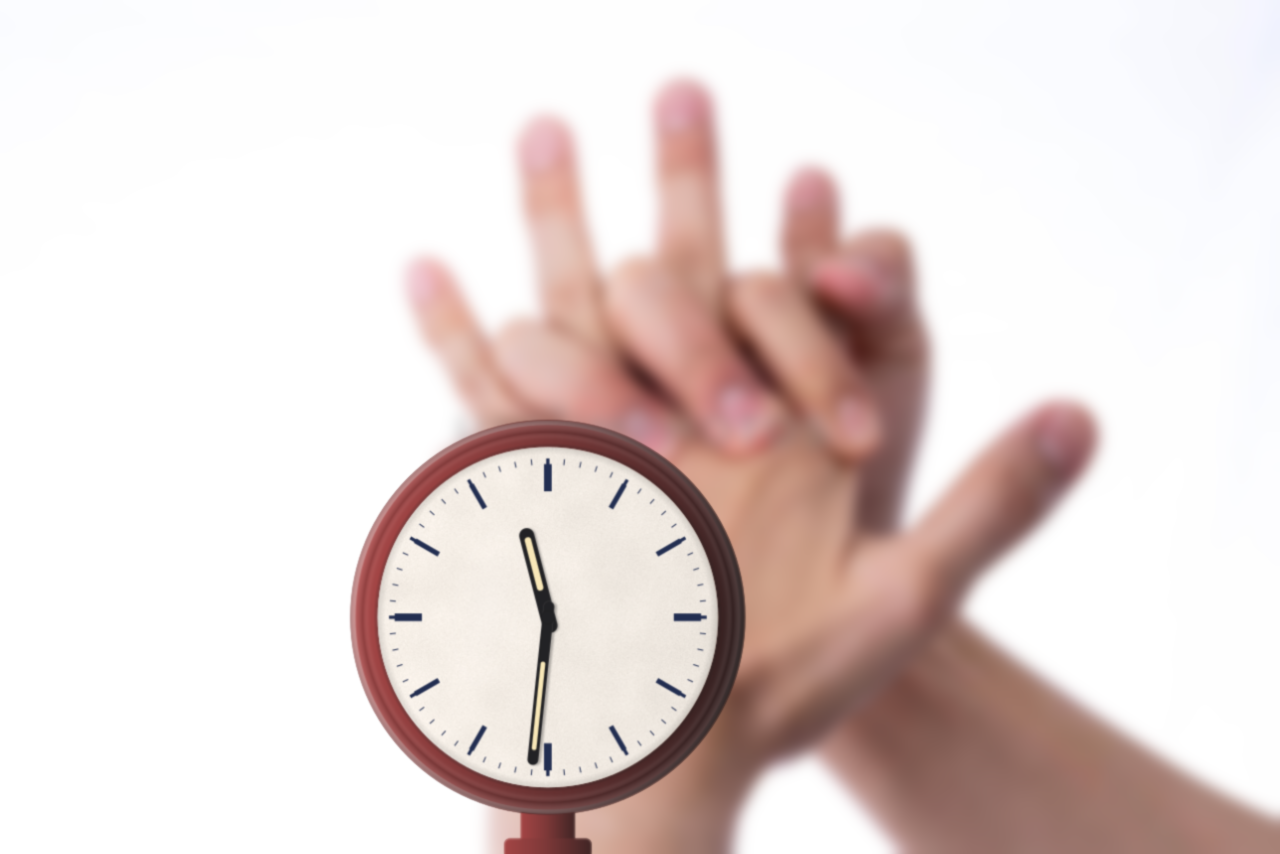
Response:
11.31
